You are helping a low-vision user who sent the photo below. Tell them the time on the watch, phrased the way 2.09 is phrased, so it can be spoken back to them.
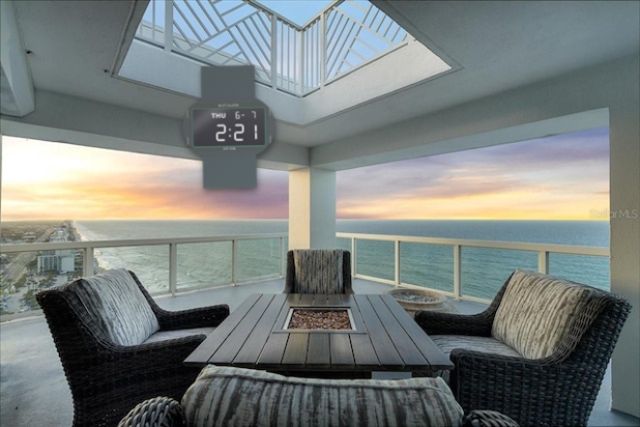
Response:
2.21
